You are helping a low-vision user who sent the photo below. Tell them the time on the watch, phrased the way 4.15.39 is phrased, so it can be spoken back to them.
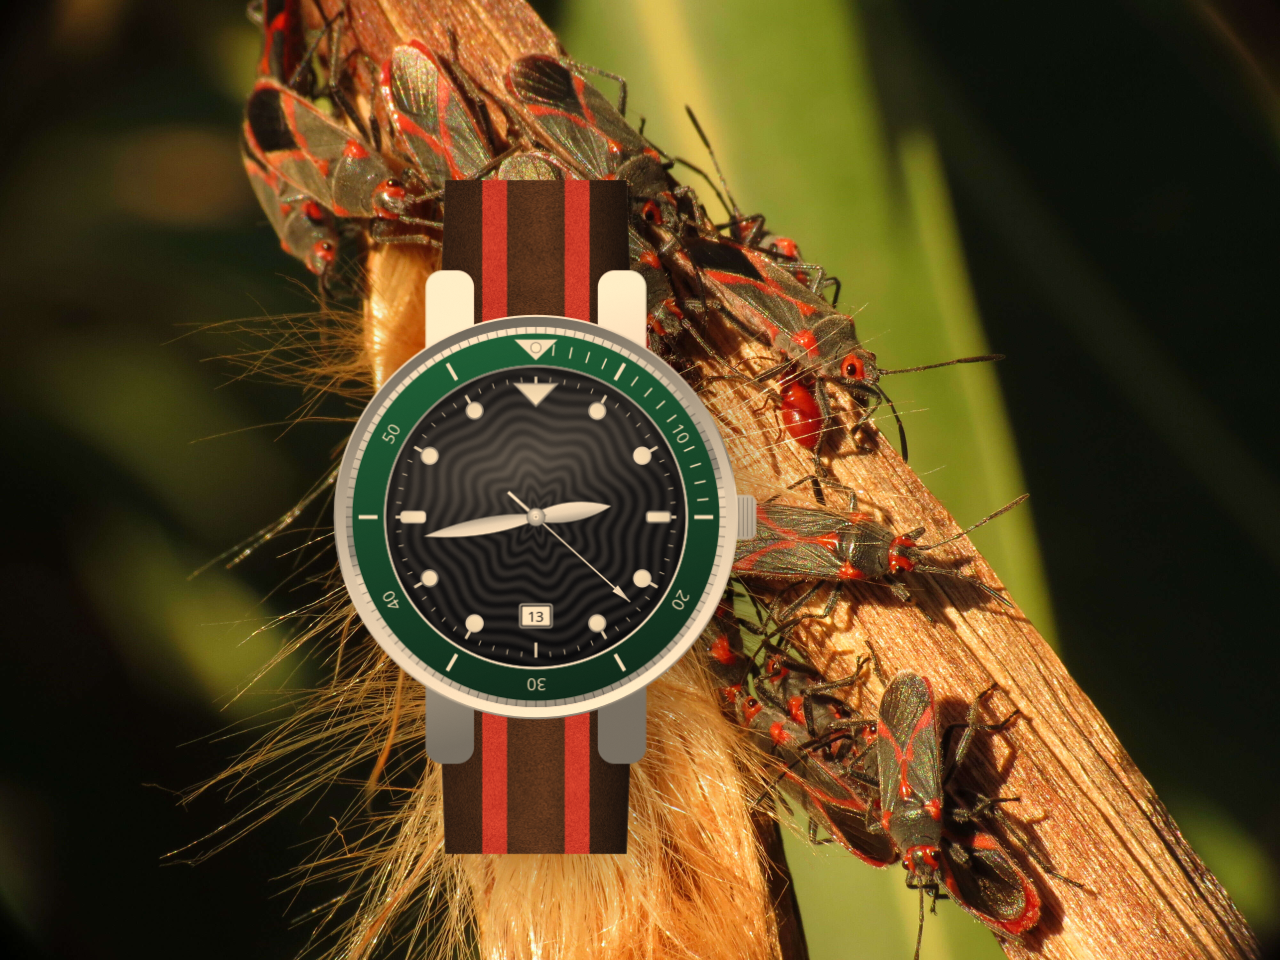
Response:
2.43.22
